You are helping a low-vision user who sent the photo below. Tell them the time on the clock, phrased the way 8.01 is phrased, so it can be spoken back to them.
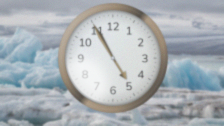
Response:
4.55
